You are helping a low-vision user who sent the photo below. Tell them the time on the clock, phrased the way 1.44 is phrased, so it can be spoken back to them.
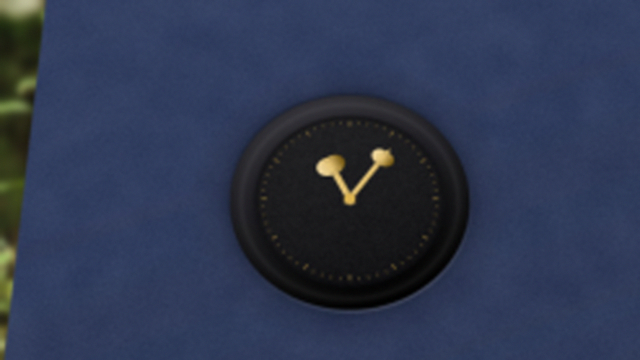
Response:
11.06
